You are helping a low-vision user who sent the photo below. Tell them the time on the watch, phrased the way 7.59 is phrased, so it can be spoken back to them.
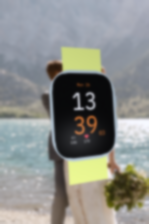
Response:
13.39
